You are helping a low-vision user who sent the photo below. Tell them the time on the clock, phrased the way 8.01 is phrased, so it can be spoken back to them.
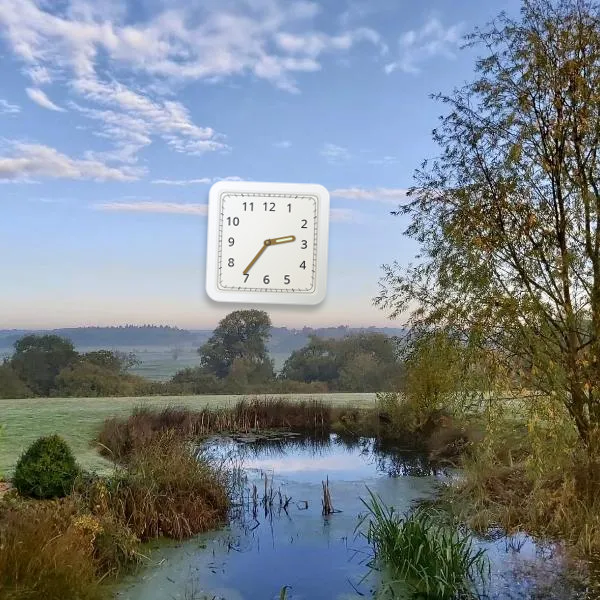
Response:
2.36
